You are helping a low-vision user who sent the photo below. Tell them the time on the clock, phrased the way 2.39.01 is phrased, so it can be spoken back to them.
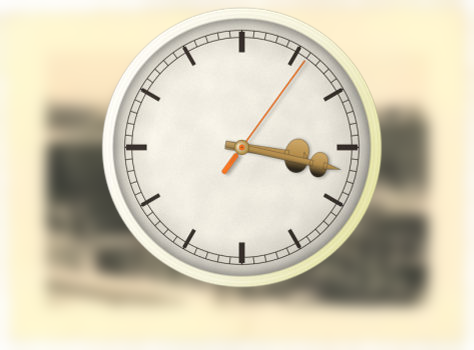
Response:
3.17.06
